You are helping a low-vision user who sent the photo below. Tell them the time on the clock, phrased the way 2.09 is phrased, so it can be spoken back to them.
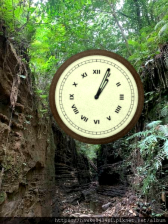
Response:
1.04
